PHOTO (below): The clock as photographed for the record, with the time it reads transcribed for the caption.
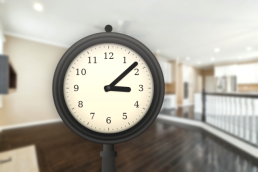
3:08
